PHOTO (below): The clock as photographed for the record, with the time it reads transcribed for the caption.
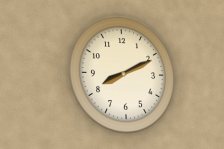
8:11
